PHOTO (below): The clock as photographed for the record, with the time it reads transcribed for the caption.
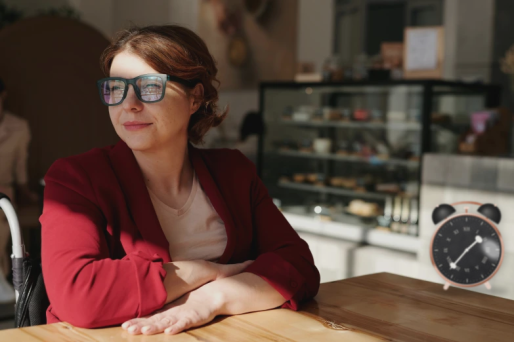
1:37
